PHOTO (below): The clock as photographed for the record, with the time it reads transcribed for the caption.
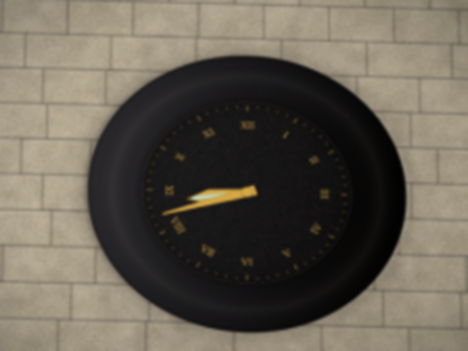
8:42
